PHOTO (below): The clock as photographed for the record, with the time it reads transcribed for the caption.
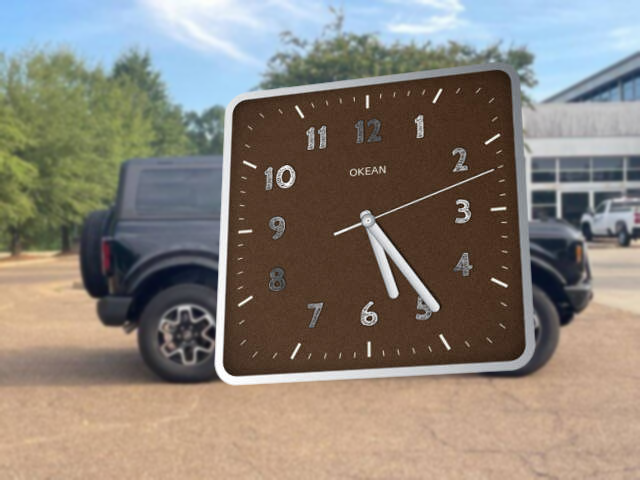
5:24:12
